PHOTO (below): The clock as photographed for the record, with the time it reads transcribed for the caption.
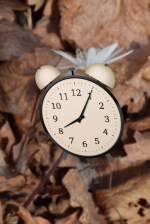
8:05
